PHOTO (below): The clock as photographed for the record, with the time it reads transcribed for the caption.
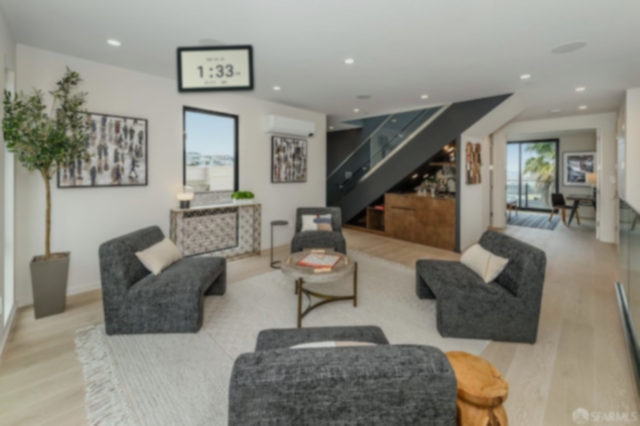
1:33
